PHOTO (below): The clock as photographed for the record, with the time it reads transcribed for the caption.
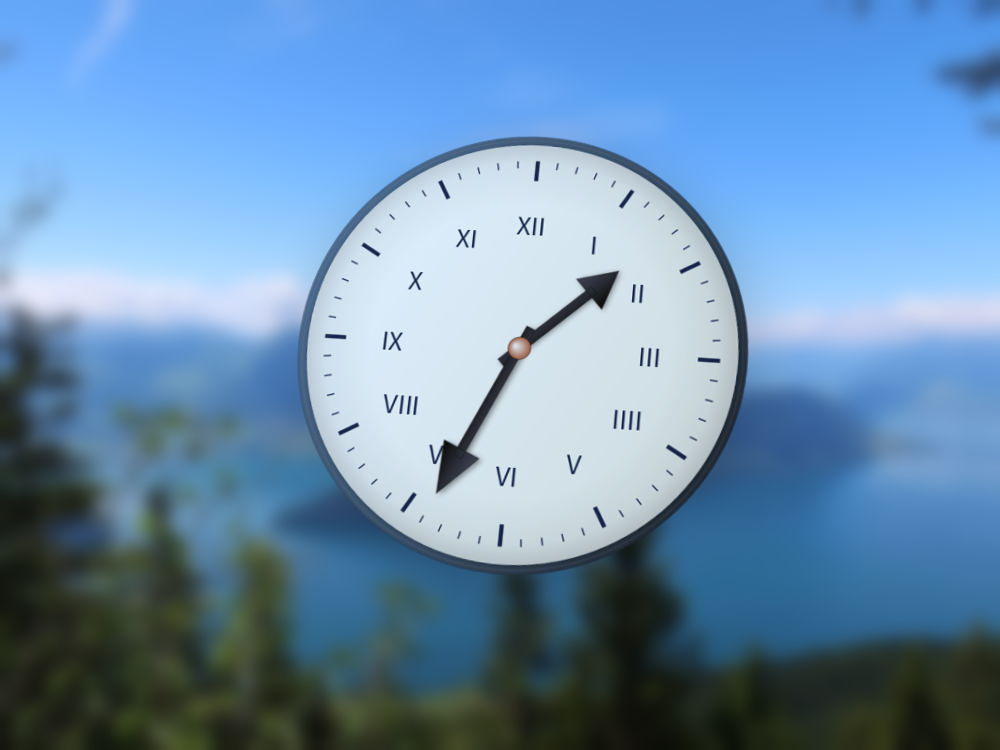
1:34
